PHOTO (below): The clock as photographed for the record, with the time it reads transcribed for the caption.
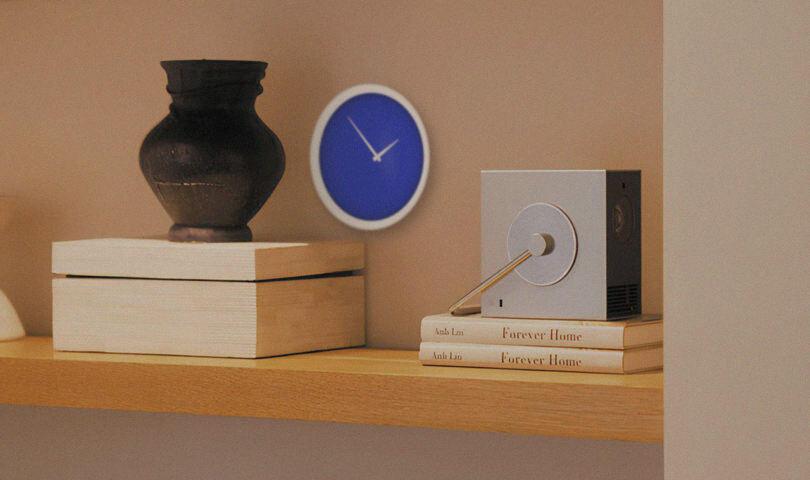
1:53
